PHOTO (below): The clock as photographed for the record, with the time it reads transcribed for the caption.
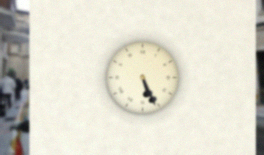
5:26
